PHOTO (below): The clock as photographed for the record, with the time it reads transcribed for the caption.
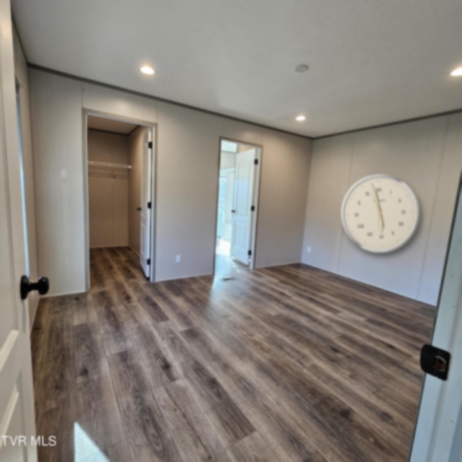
5:58
